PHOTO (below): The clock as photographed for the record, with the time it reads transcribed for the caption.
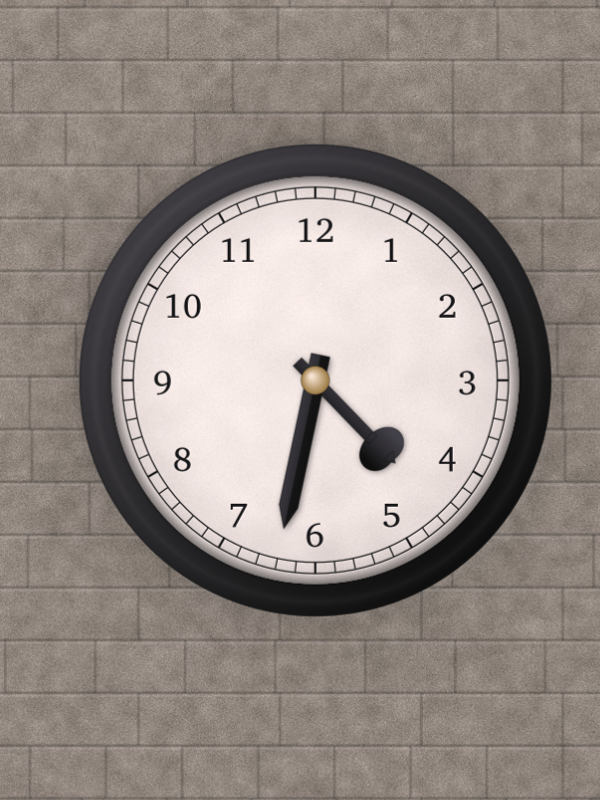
4:32
